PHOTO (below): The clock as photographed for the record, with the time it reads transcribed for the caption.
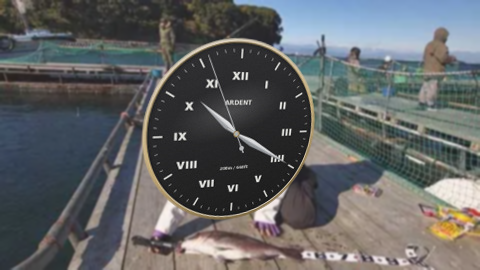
10:19:56
